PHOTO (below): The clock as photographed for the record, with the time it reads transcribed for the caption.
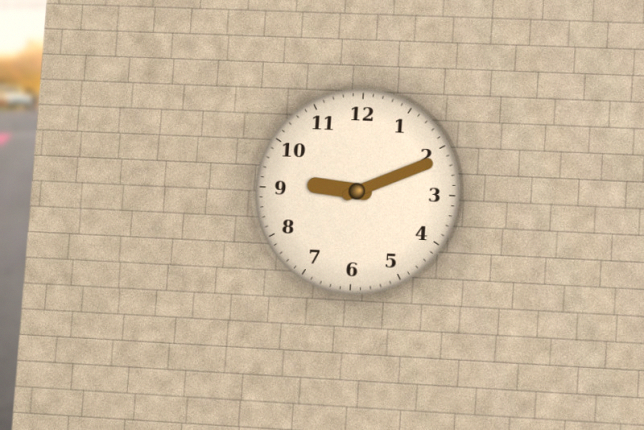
9:11
